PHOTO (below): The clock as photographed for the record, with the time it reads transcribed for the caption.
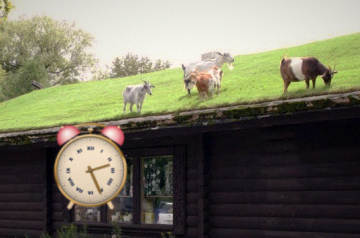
2:26
